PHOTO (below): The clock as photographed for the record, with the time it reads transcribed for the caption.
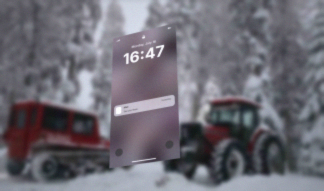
16:47
